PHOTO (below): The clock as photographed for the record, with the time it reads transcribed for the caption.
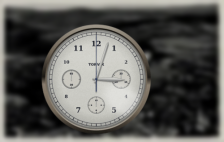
3:03
